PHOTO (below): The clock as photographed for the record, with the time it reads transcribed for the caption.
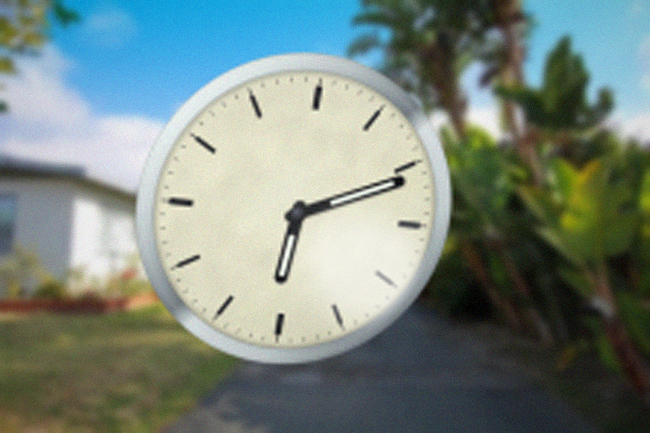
6:11
